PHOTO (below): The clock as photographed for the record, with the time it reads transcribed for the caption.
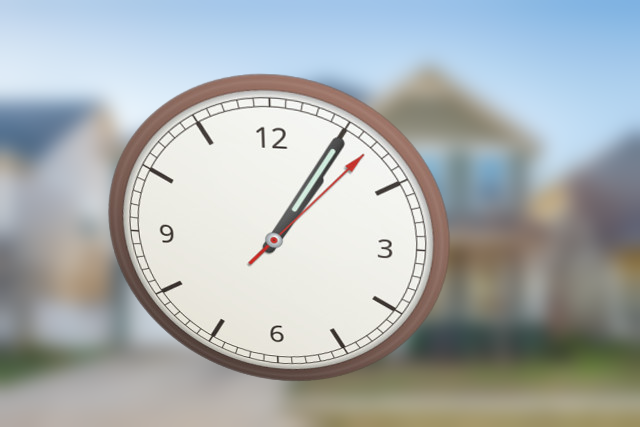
1:05:07
